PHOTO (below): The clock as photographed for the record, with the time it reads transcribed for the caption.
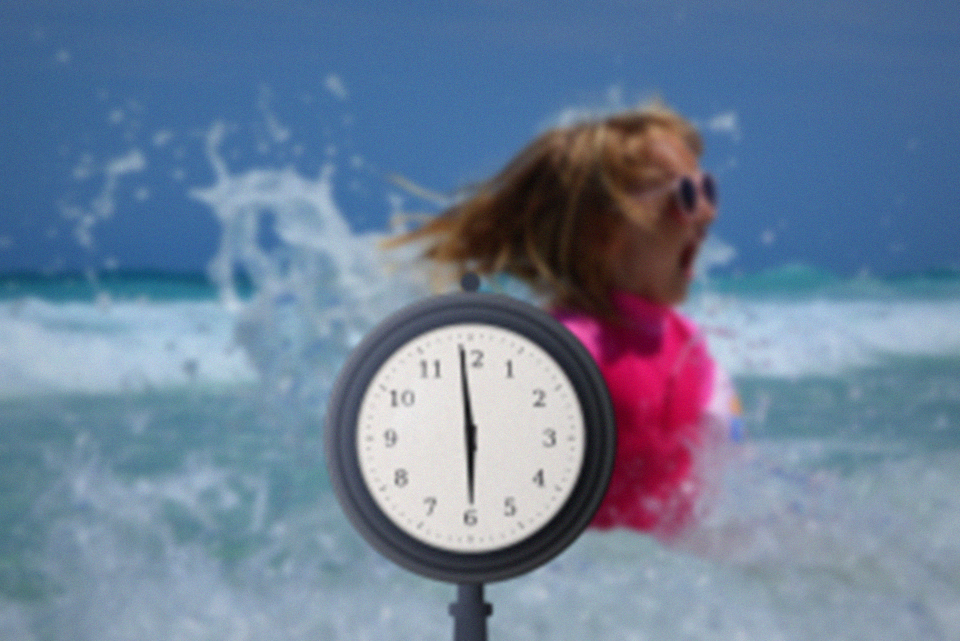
5:59
